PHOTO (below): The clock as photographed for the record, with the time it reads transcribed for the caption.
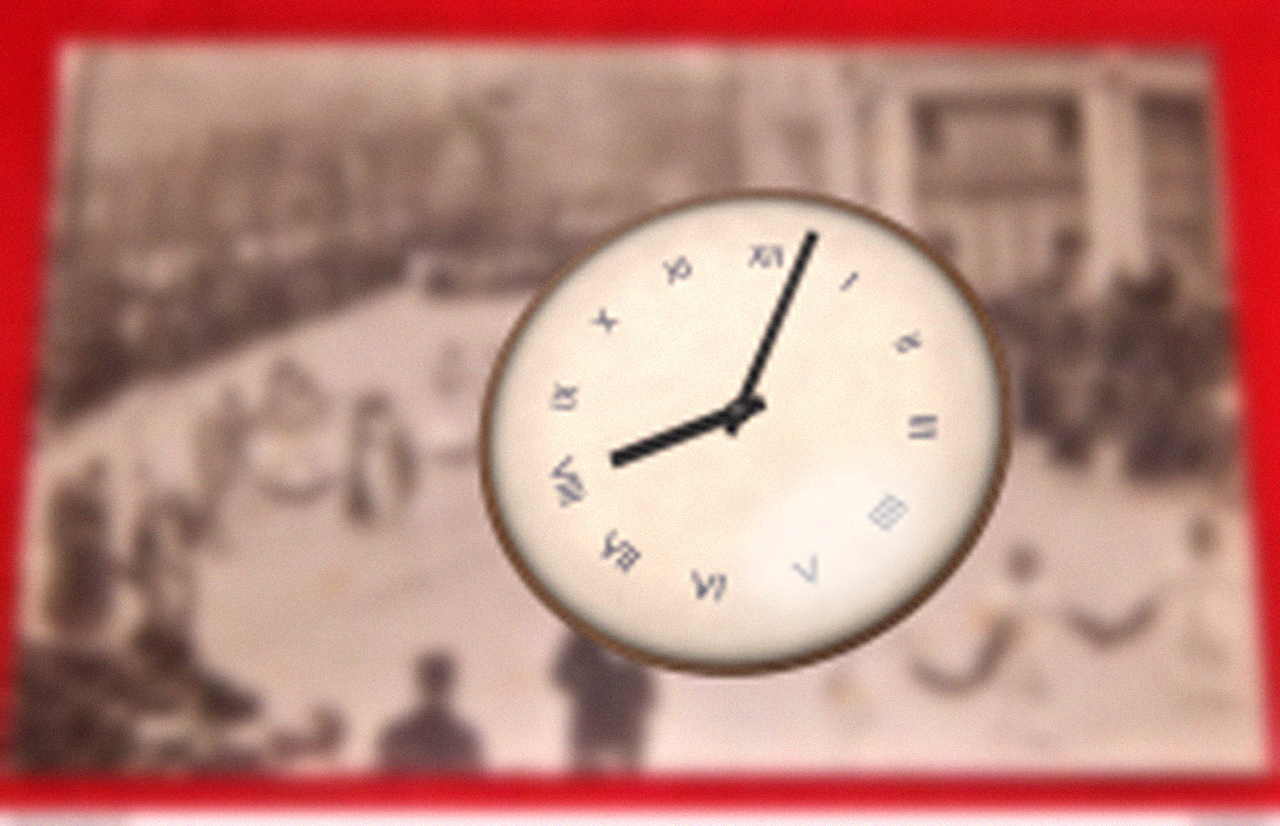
8:02
